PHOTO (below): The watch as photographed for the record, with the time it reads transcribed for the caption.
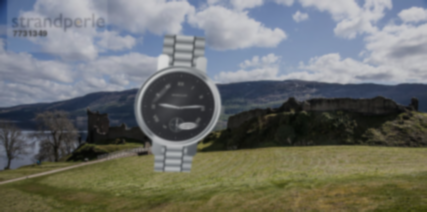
9:14
